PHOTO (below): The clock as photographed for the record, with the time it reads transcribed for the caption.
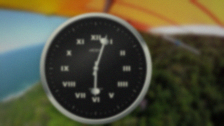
6:03
